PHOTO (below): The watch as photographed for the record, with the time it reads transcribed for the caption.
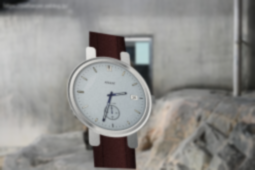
2:33
